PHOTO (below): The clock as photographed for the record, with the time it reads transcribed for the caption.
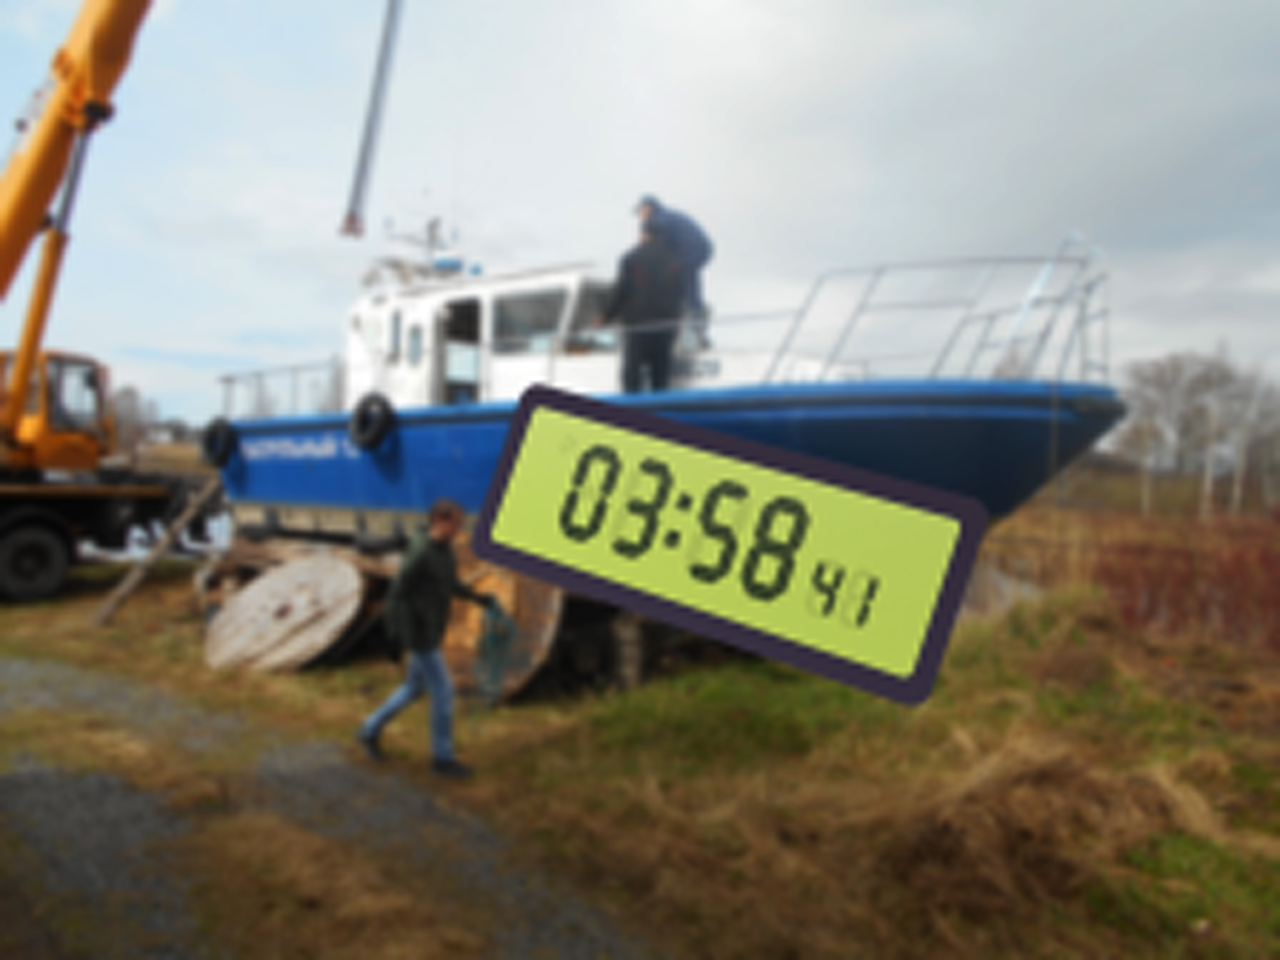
3:58:41
